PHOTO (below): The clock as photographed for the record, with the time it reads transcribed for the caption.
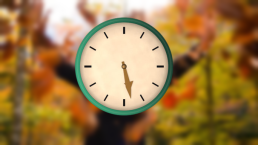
5:28
